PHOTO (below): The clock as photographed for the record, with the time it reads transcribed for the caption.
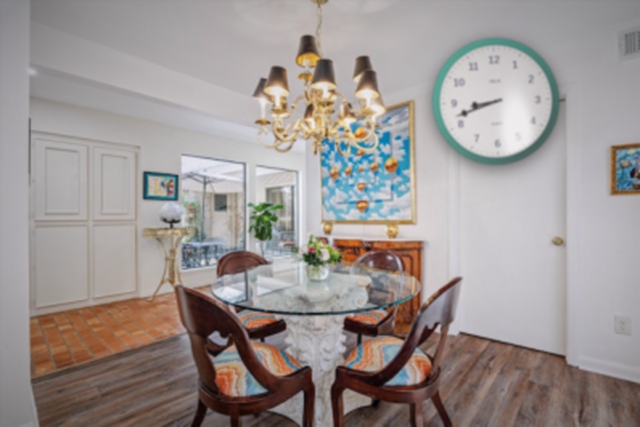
8:42
